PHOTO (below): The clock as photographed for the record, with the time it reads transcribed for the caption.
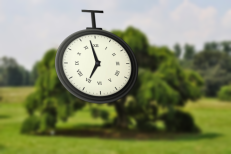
6:58
